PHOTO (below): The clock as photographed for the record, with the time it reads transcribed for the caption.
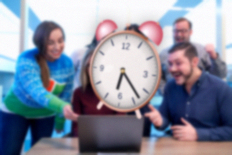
6:23
